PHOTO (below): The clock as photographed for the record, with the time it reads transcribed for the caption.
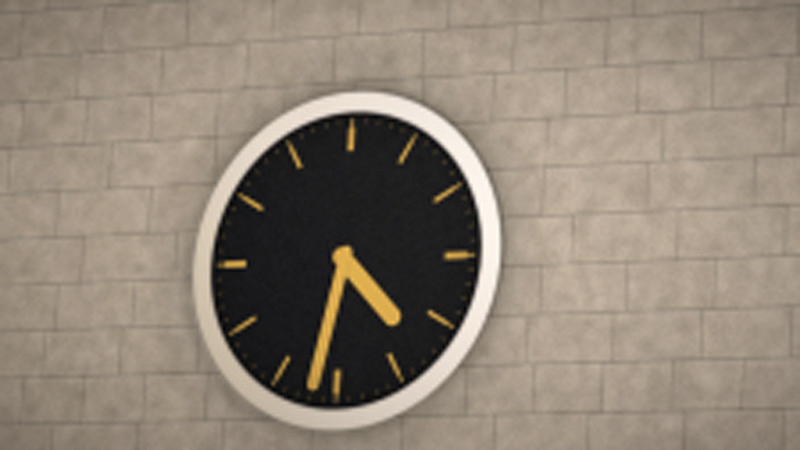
4:32
